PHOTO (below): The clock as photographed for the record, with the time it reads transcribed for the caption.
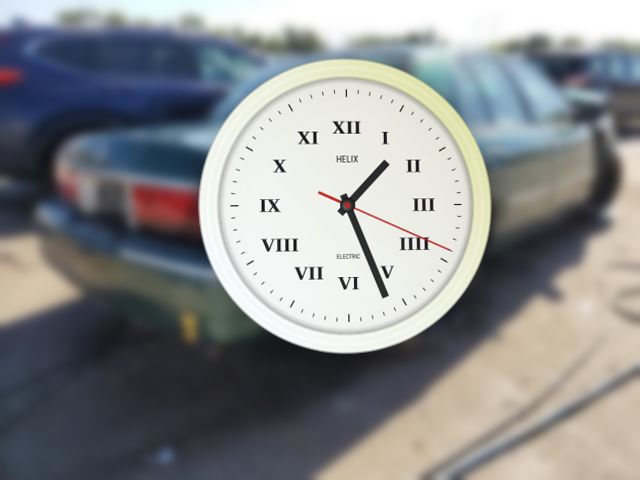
1:26:19
